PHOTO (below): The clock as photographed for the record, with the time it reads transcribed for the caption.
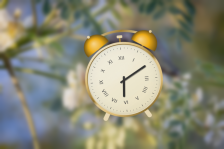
6:10
